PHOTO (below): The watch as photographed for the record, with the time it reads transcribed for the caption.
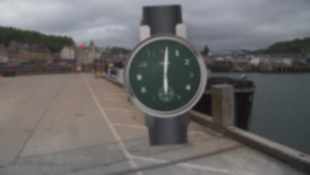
6:01
